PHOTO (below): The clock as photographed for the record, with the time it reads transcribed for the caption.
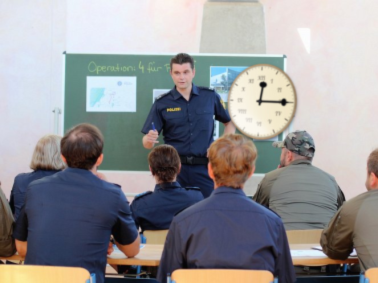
12:15
